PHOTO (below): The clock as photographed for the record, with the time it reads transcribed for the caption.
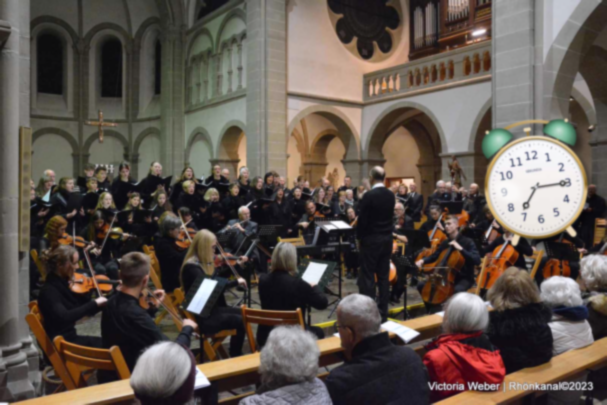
7:15
